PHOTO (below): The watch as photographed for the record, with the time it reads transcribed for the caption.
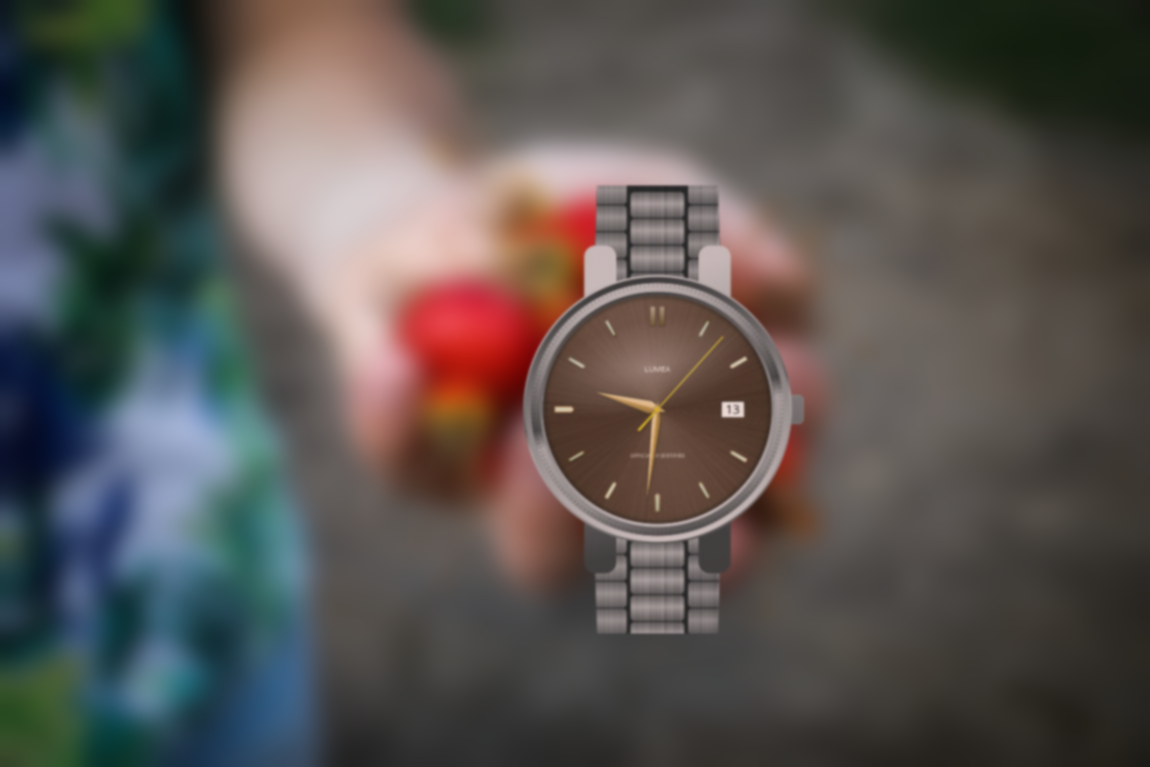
9:31:07
